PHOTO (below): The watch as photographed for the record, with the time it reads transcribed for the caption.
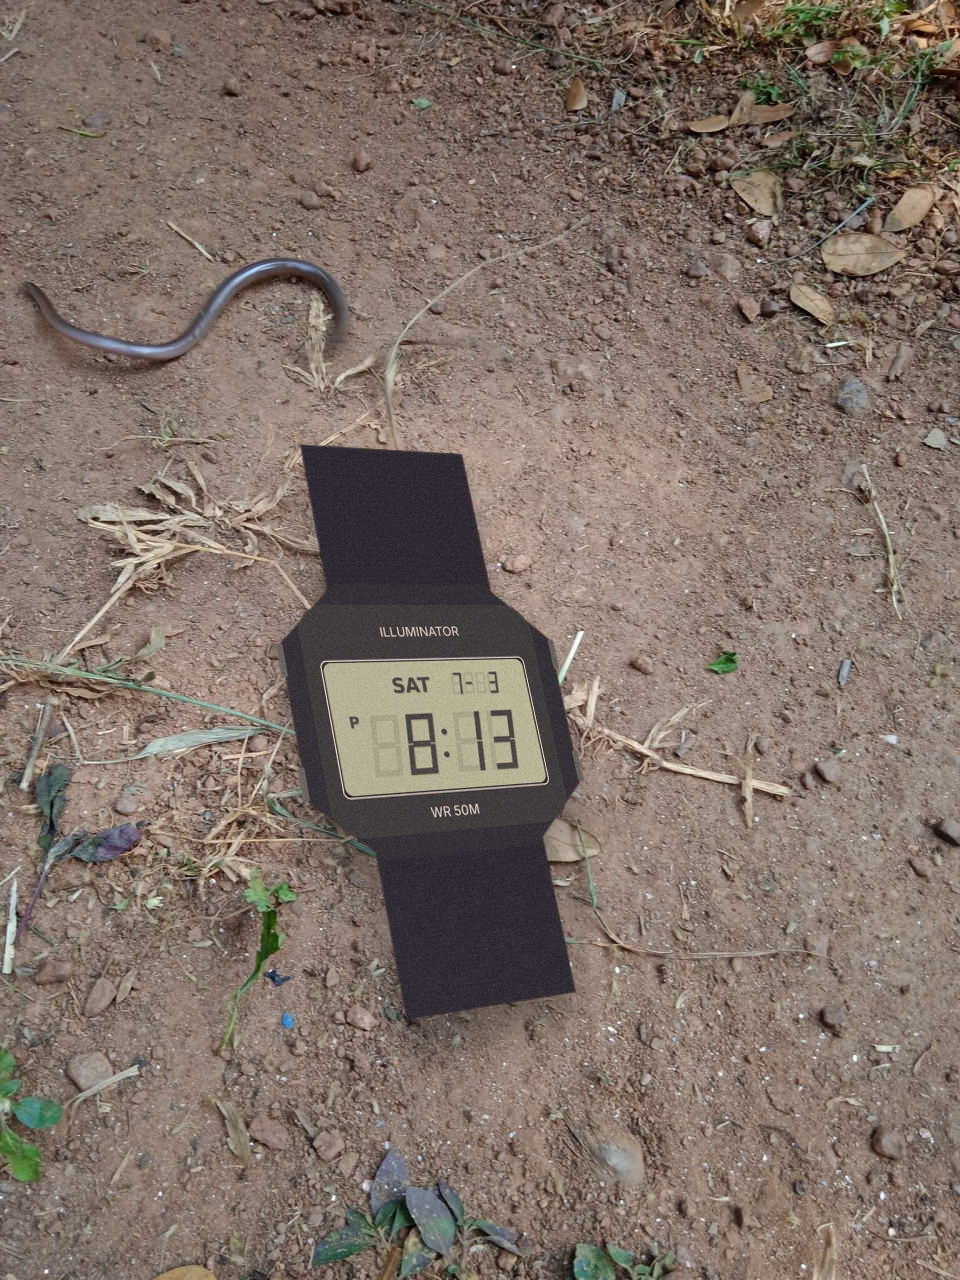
8:13
